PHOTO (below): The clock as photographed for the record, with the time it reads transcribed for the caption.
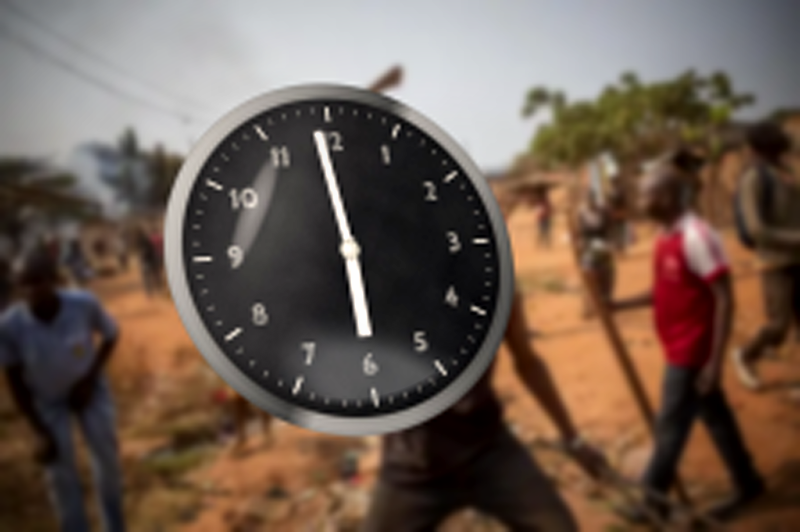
5:59
